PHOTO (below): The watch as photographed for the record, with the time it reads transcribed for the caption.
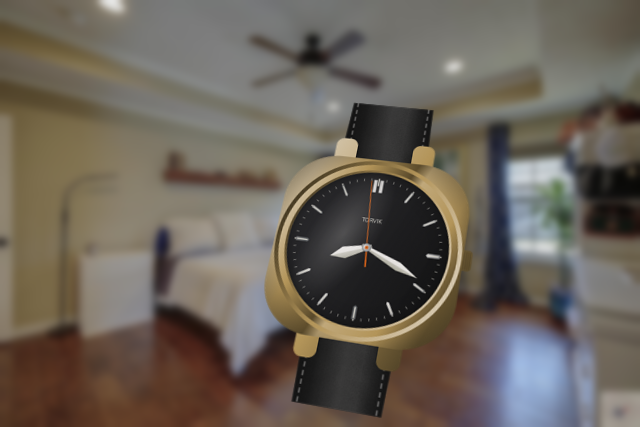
8:18:59
